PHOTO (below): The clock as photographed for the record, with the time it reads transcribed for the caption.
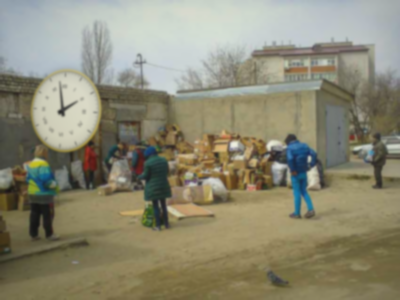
1:58
